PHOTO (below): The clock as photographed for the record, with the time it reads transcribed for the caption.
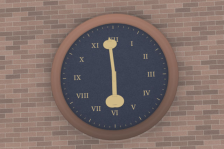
5:59
